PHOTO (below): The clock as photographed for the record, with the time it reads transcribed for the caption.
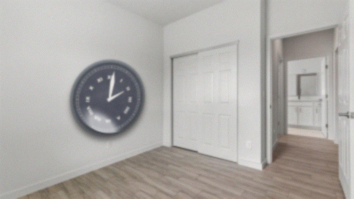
2:01
